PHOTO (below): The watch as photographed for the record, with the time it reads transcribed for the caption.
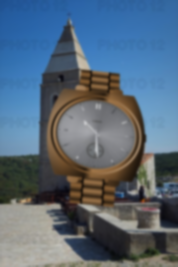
10:29
